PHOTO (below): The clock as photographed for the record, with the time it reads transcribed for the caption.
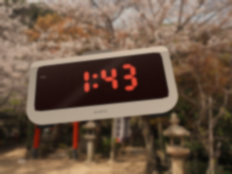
1:43
